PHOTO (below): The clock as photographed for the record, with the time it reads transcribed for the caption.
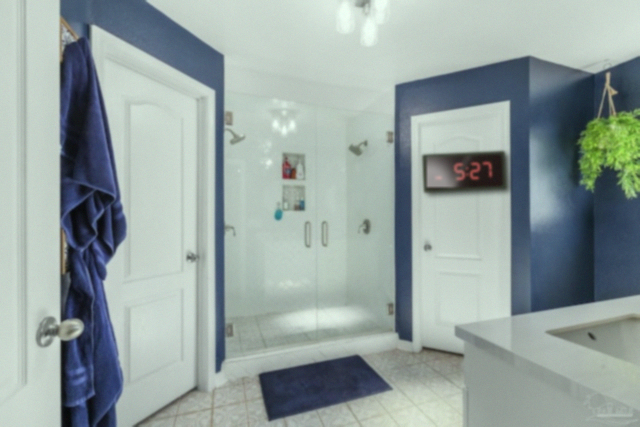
5:27
